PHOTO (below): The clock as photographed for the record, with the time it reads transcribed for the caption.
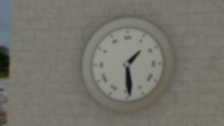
1:29
